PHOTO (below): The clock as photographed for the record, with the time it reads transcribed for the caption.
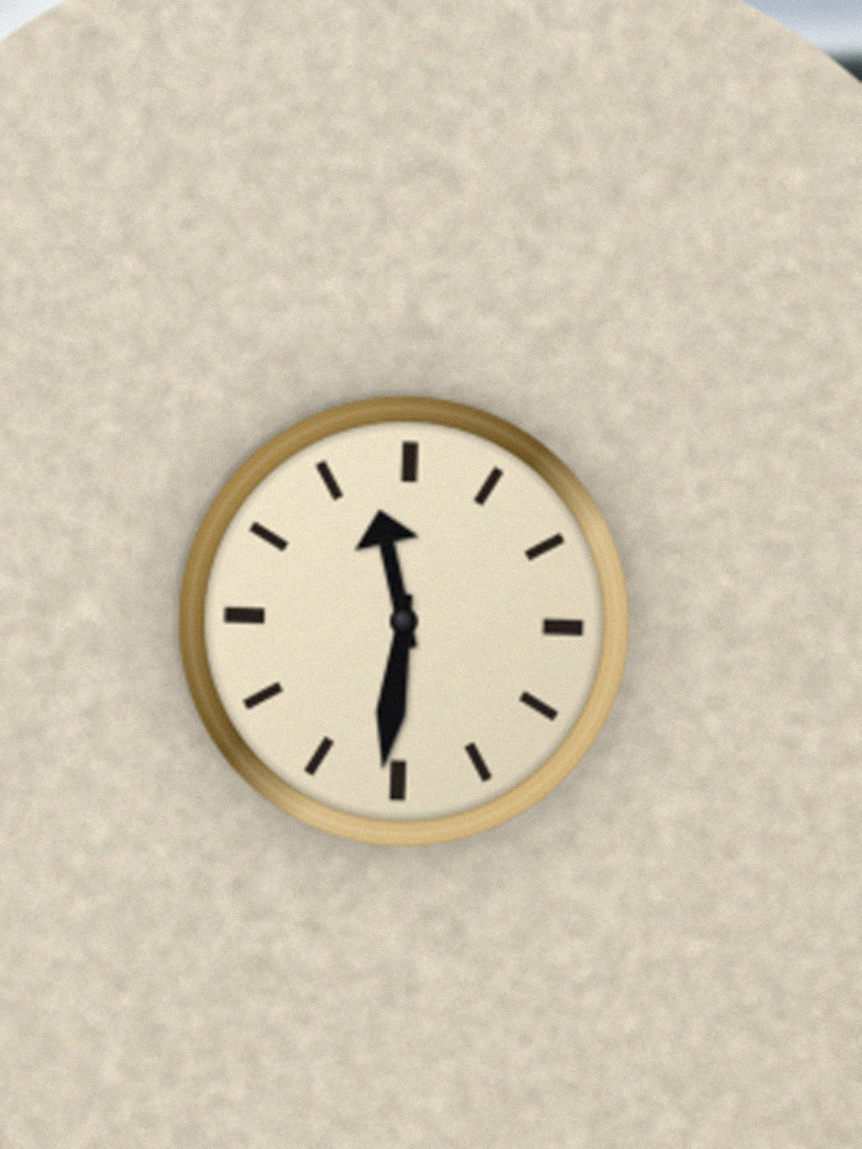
11:31
